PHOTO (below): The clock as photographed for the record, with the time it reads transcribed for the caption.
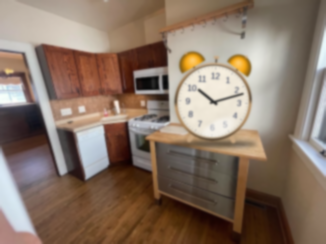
10:12
